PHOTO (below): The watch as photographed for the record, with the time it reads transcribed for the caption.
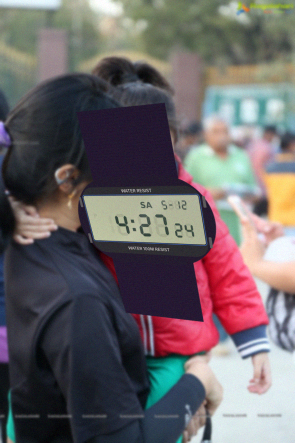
4:27:24
